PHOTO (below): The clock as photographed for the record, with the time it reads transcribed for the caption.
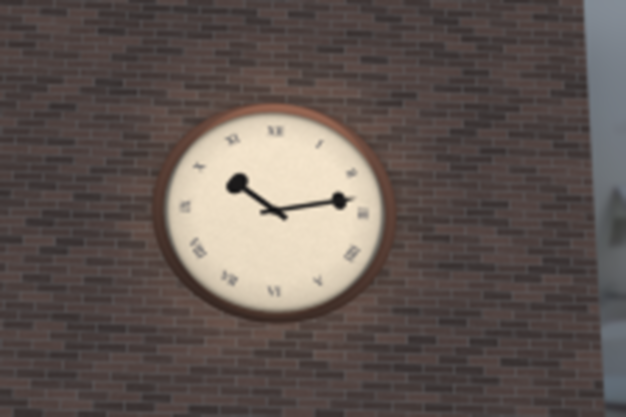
10:13
